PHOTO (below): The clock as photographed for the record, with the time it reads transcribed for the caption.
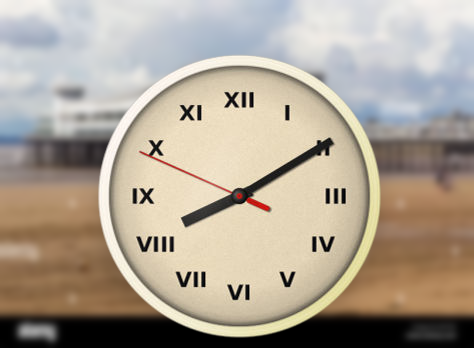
8:09:49
